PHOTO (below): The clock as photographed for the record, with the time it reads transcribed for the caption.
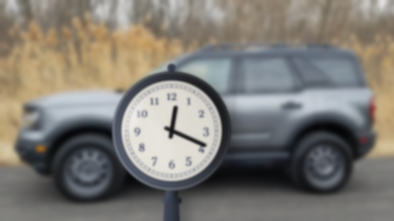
12:19
